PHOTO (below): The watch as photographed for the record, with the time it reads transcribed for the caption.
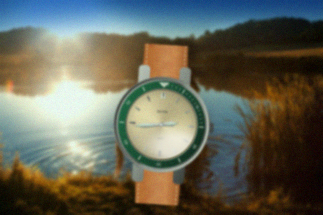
2:44
